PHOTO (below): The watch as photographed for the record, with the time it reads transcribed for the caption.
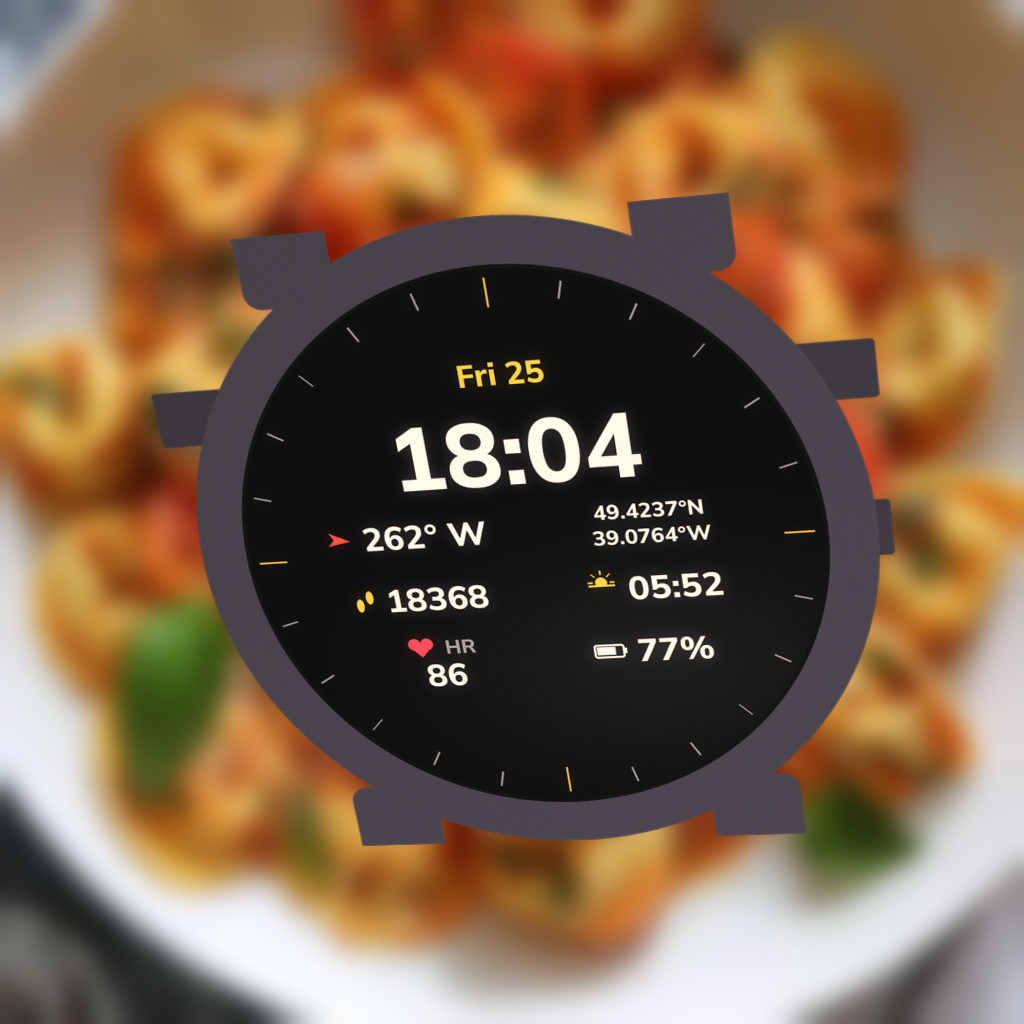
18:04
